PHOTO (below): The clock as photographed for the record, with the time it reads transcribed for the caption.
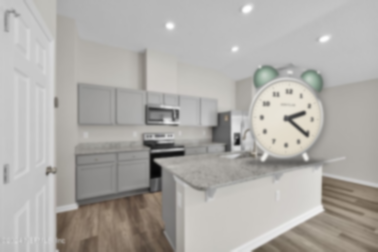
2:21
